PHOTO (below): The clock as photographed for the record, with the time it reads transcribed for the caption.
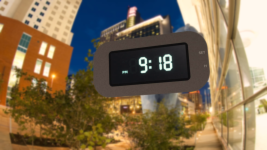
9:18
